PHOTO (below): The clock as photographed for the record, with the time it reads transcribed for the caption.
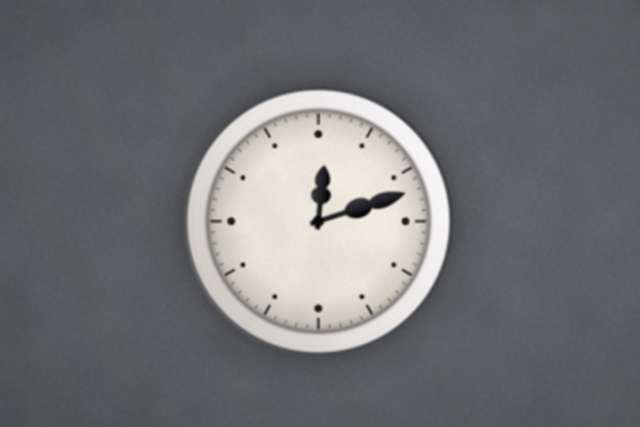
12:12
